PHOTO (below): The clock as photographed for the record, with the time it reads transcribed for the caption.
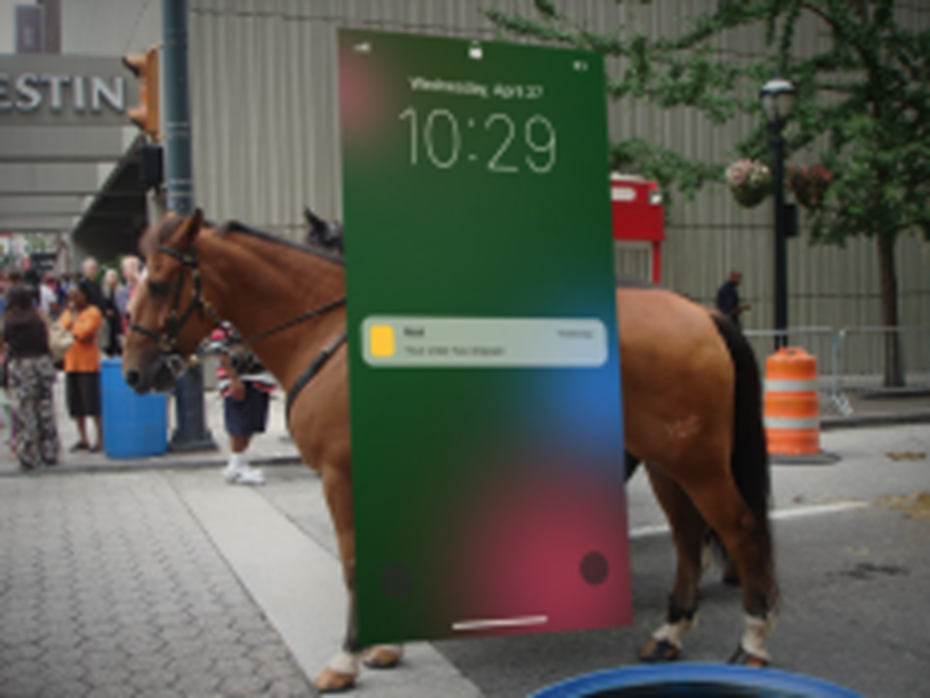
10:29
